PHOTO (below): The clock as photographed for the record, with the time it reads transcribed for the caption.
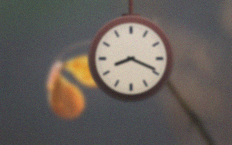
8:19
